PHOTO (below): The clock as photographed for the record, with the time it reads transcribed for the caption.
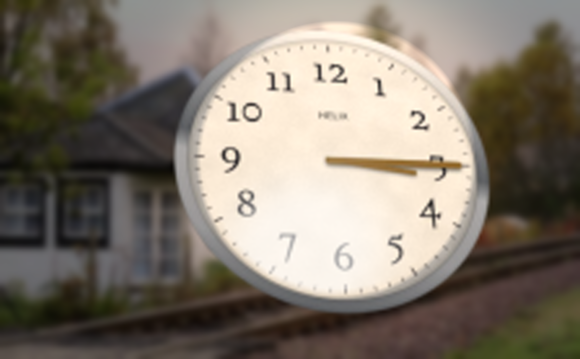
3:15
